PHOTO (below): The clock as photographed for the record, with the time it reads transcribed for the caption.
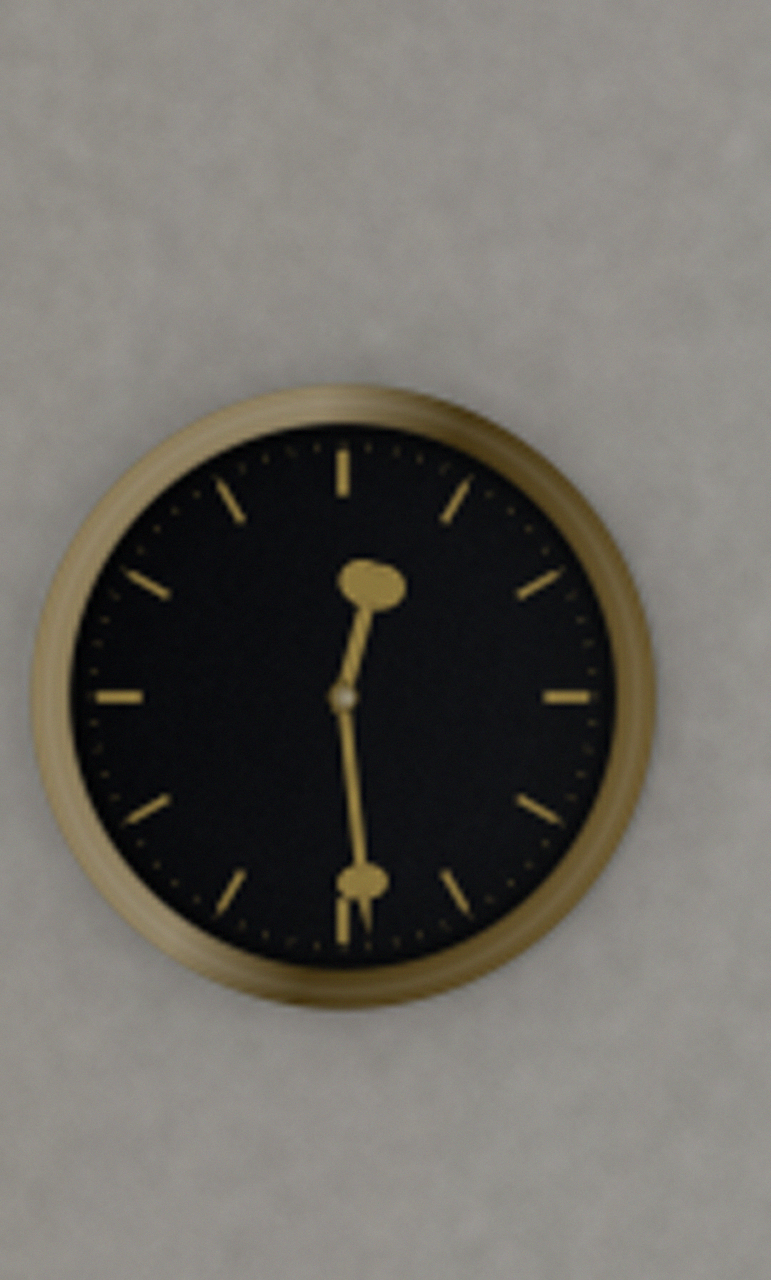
12:29
